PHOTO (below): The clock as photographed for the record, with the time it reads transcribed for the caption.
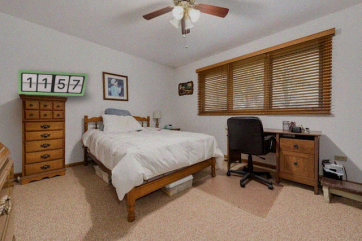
11:57
